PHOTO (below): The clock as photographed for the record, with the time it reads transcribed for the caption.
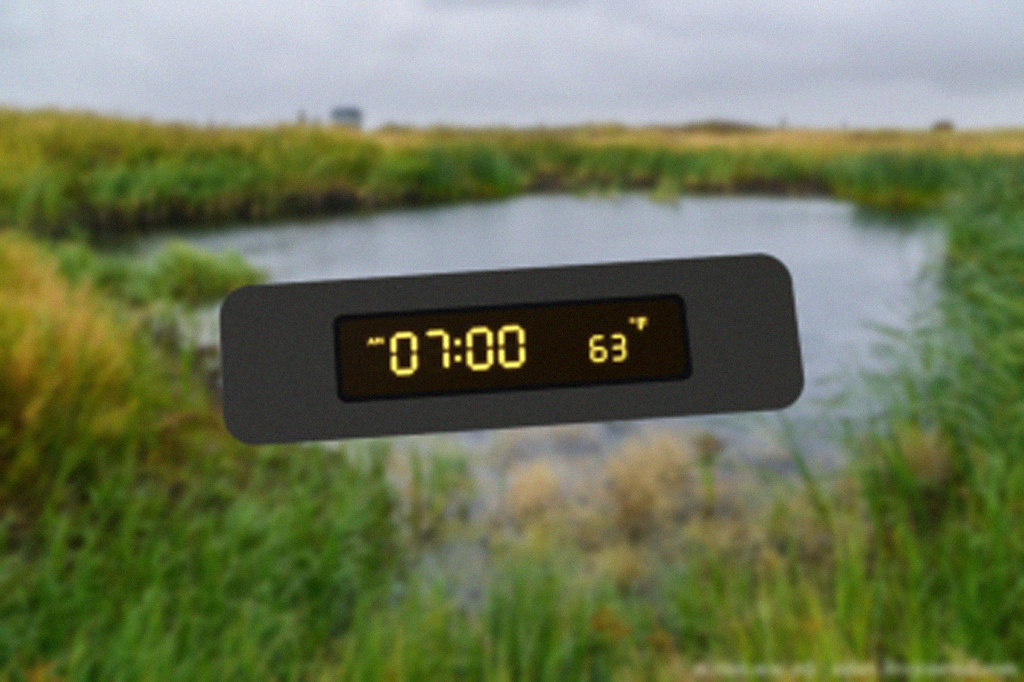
7:00
